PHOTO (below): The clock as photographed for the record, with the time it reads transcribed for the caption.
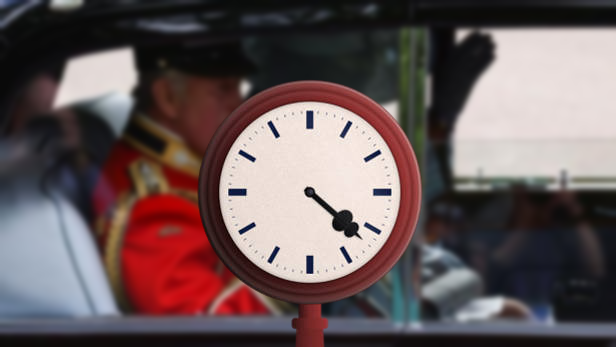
4:22
